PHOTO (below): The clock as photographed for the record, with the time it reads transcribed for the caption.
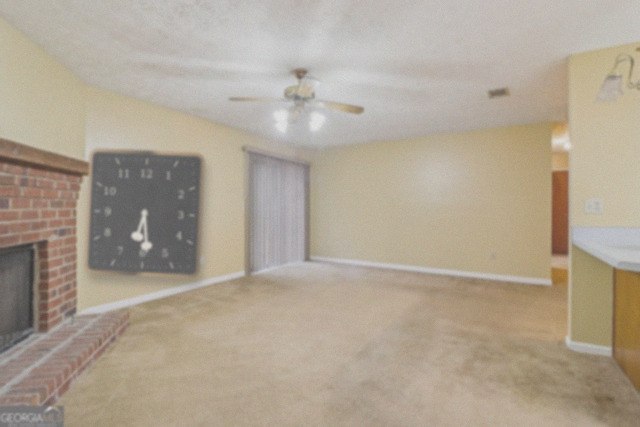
6:29
